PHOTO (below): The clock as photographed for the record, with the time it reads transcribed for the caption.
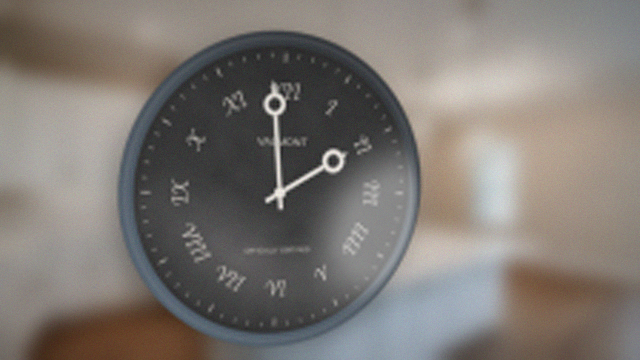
1:59
